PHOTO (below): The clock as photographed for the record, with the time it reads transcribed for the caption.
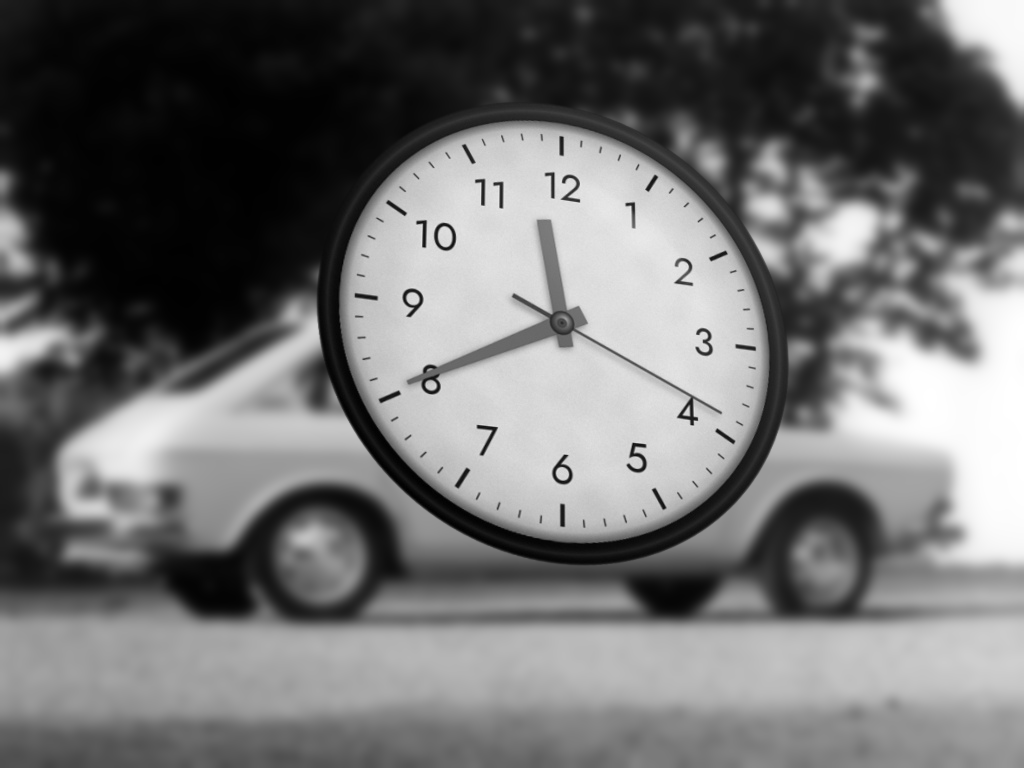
11:40:19
